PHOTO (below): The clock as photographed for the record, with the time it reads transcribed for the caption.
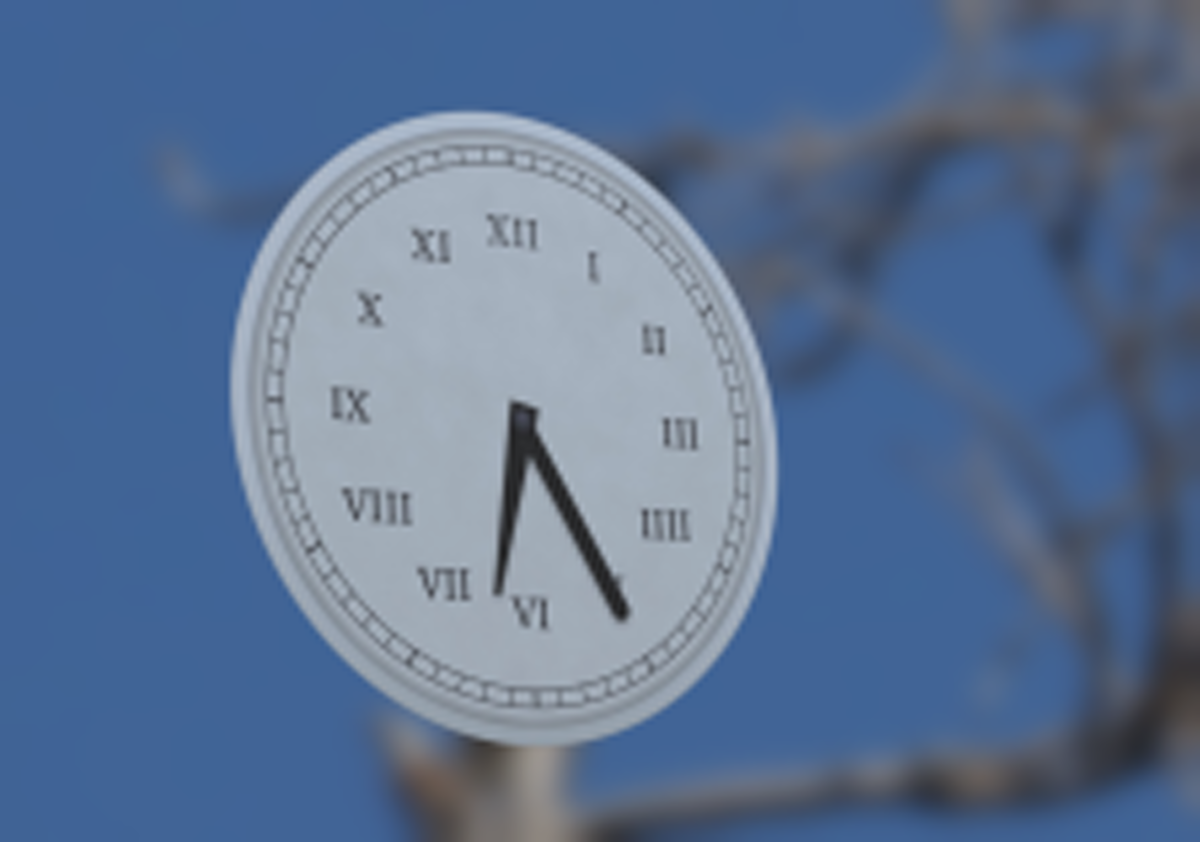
6:25
